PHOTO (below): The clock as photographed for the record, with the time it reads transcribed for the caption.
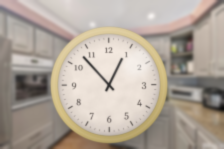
12:53
